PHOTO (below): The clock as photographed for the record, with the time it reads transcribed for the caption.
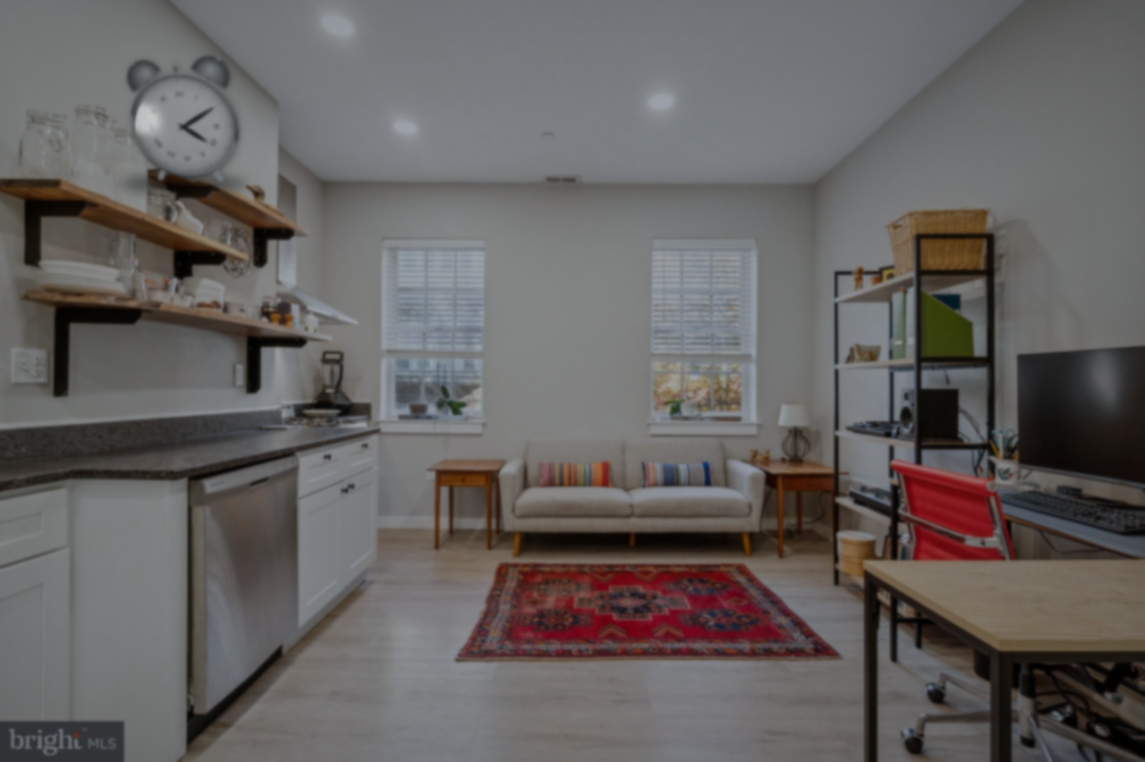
4:10
